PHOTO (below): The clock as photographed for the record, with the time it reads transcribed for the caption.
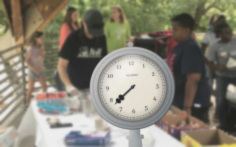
7:38
